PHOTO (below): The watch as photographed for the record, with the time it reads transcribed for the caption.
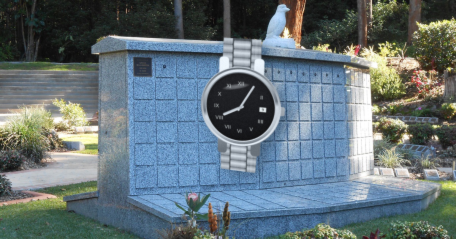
8:05
